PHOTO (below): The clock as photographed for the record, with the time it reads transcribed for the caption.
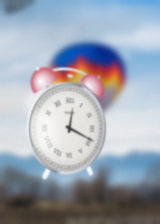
12:19
